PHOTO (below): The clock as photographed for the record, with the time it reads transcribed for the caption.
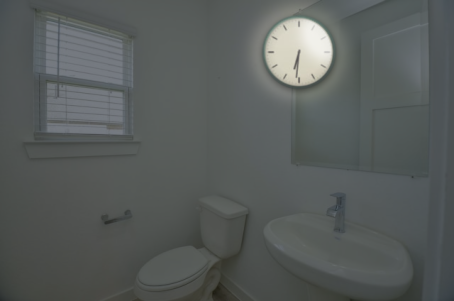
6:31
